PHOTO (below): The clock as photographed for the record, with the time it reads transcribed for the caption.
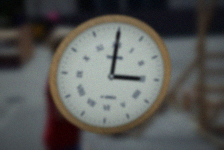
3:00
